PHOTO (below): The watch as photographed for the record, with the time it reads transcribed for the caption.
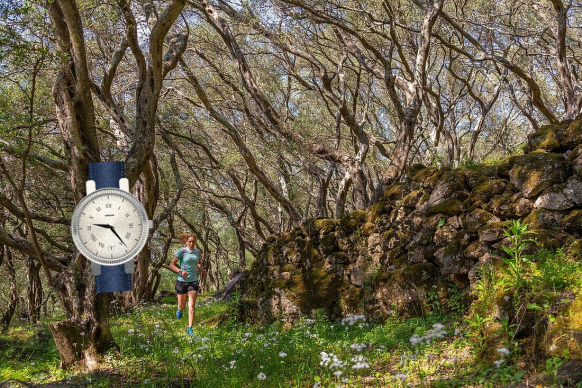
9:24
